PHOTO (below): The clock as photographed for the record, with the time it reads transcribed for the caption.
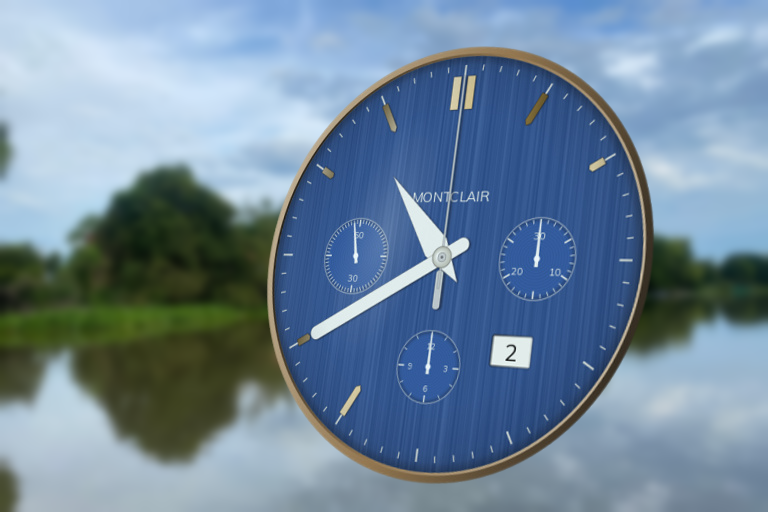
10:39:58
